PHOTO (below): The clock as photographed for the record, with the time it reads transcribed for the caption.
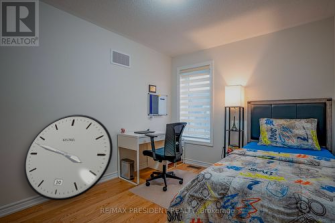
3:48
